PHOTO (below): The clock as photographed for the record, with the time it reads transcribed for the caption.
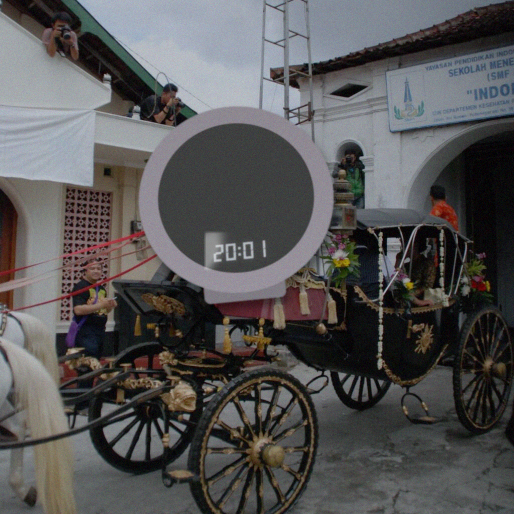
20:01
